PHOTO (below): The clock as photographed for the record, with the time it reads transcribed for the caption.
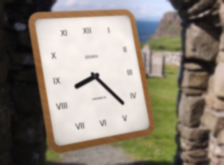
8:23
